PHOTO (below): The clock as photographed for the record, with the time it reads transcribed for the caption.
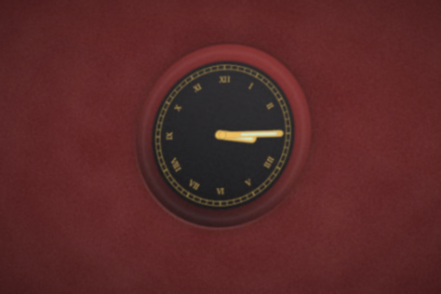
3:15
